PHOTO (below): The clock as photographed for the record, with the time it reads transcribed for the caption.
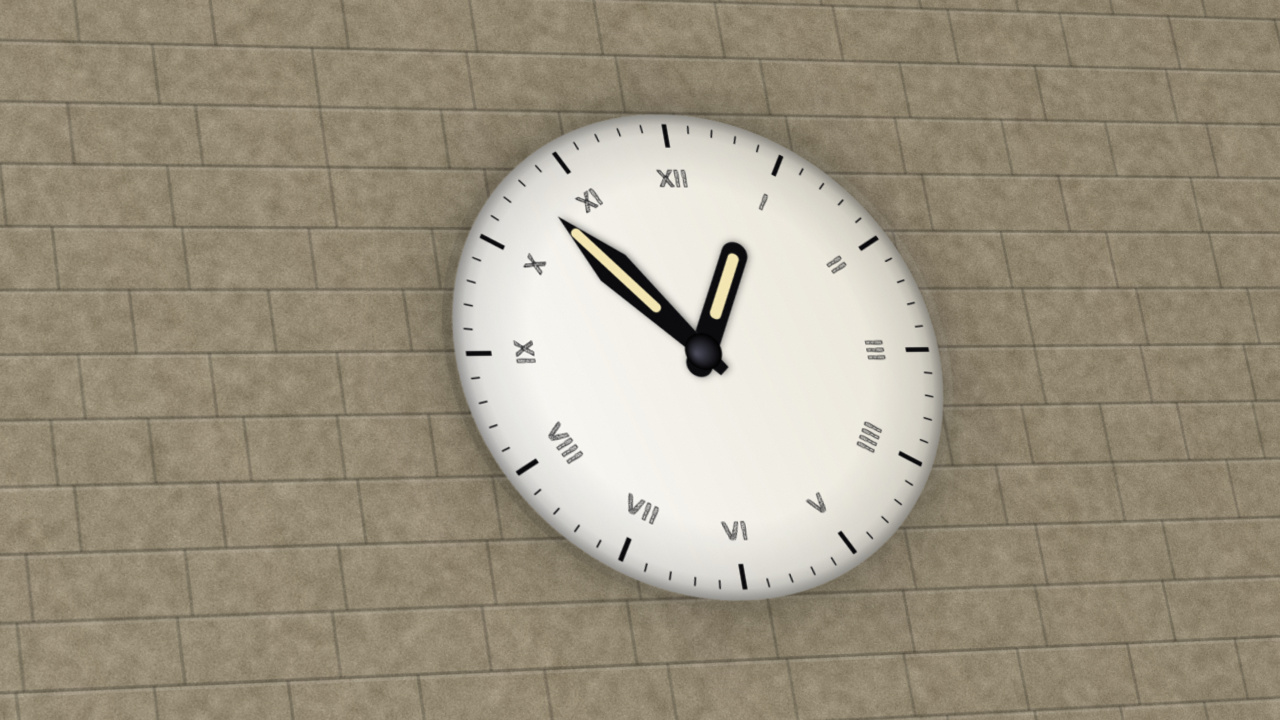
12:53
